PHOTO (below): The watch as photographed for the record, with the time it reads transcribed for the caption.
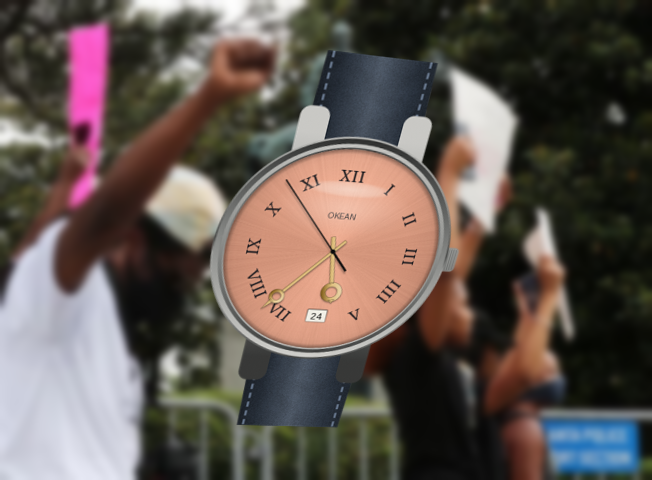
5:36:53
